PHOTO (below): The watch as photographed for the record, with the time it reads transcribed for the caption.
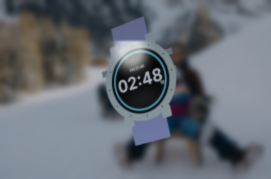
2:48
